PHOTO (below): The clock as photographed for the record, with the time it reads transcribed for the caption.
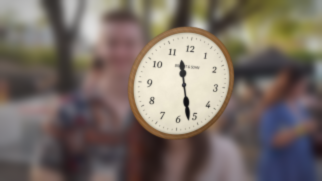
11:27
